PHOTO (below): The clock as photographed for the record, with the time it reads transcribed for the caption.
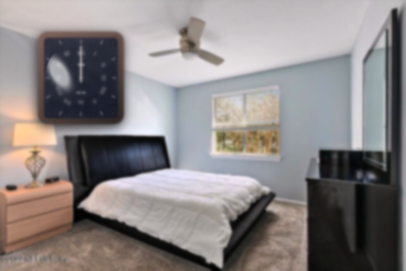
12:00
